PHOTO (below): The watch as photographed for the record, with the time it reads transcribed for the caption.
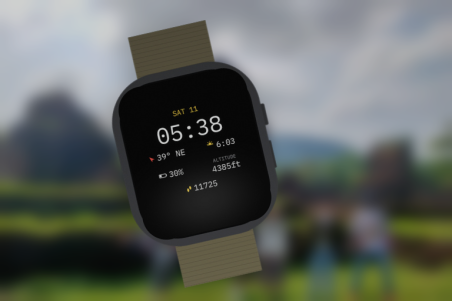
5:38
